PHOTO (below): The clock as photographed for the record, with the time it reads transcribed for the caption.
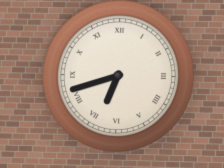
6:42
